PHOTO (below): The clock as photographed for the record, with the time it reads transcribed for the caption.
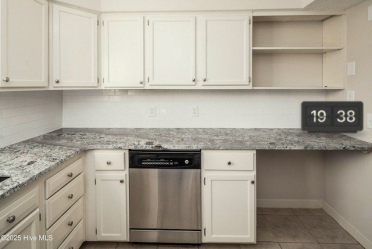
19:38
